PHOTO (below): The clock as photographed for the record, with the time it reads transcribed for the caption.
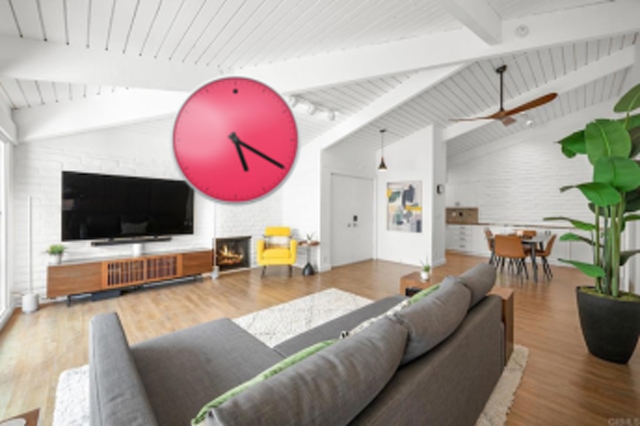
5:20
